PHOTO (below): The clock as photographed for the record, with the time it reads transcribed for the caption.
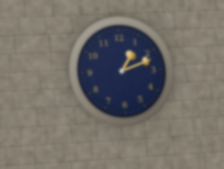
1:12
